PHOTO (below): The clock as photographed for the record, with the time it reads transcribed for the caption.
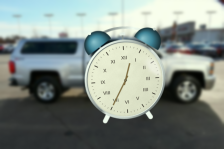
12:35
